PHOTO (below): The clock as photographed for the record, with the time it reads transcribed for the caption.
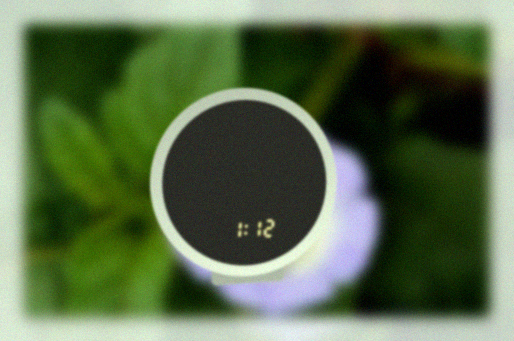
1:12
